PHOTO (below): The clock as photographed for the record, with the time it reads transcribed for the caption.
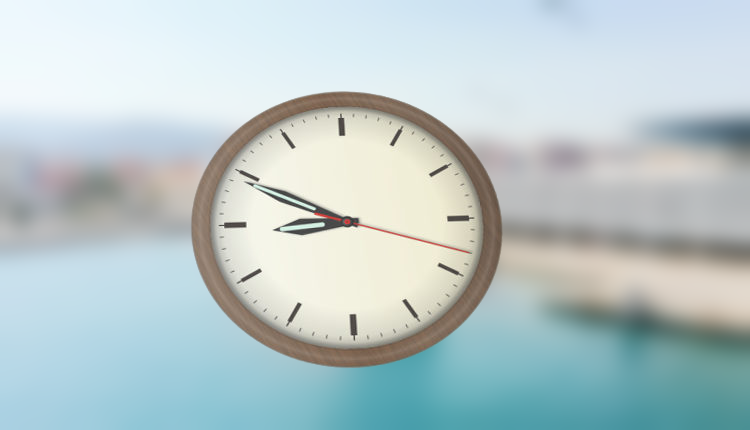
8:49:18
